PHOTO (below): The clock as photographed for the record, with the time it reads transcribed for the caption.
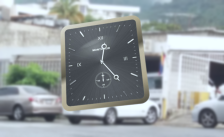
12:24
